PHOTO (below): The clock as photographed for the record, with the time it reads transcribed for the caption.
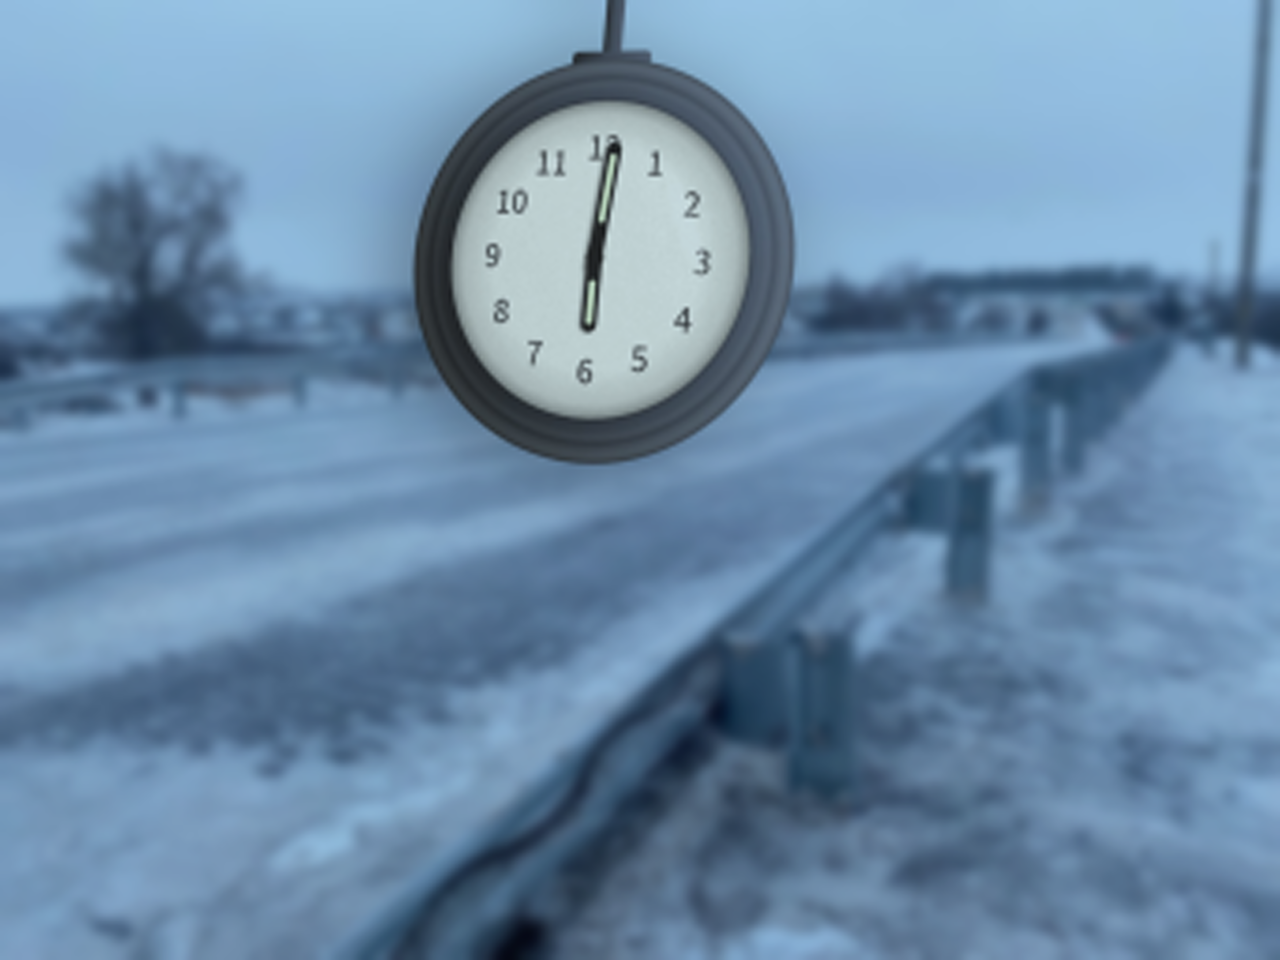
6:01
